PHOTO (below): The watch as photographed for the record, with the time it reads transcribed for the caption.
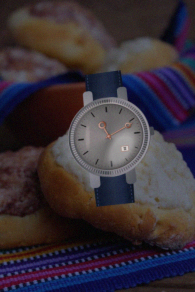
11:11
